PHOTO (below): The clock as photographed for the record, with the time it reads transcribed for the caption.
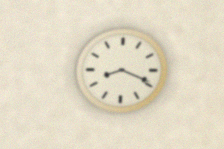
8:19
